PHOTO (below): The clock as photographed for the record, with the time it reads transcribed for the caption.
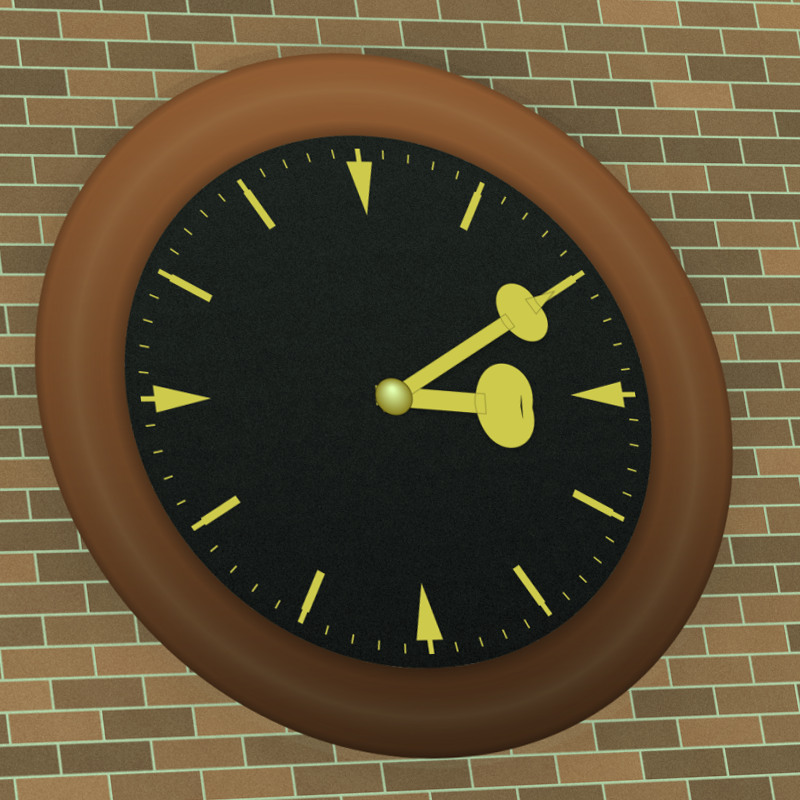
3:10
